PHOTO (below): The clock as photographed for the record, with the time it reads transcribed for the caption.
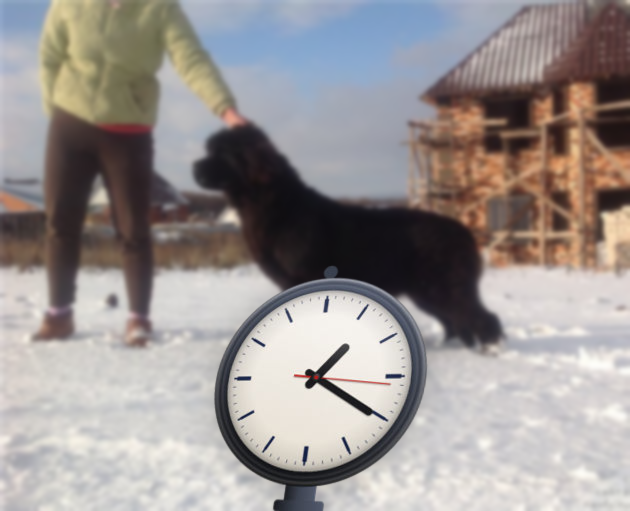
1:20:16
